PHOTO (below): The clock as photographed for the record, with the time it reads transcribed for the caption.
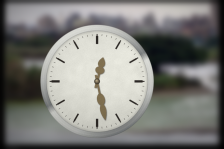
12:28
